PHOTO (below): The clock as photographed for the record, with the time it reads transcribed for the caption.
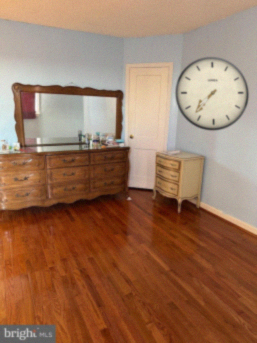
7:37
